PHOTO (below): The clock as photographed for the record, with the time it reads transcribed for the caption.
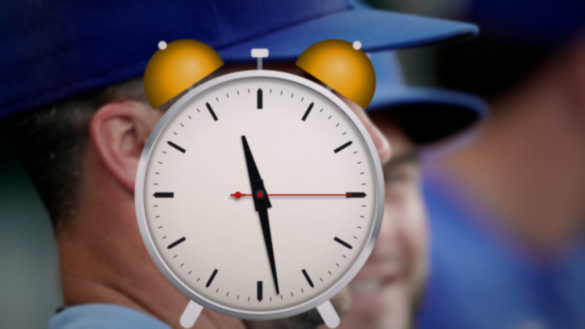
11:28:15
